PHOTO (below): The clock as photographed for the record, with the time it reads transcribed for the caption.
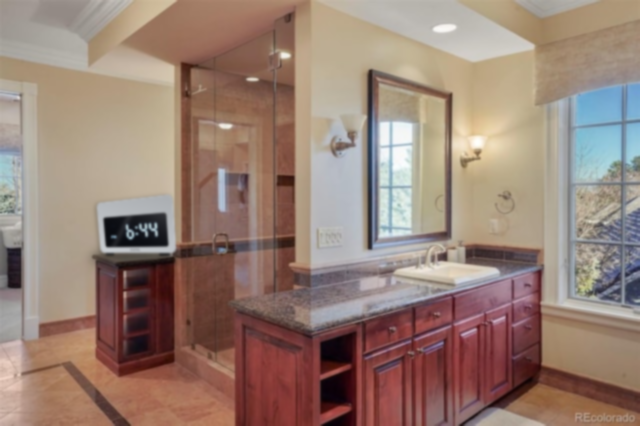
6:44
